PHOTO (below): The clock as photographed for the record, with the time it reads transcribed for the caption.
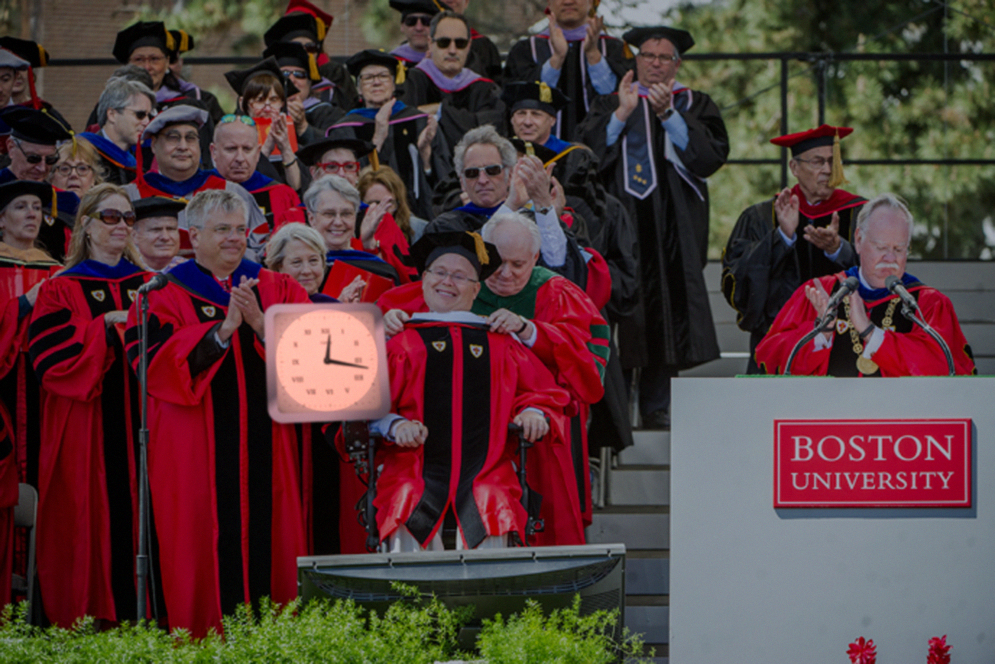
12:17
